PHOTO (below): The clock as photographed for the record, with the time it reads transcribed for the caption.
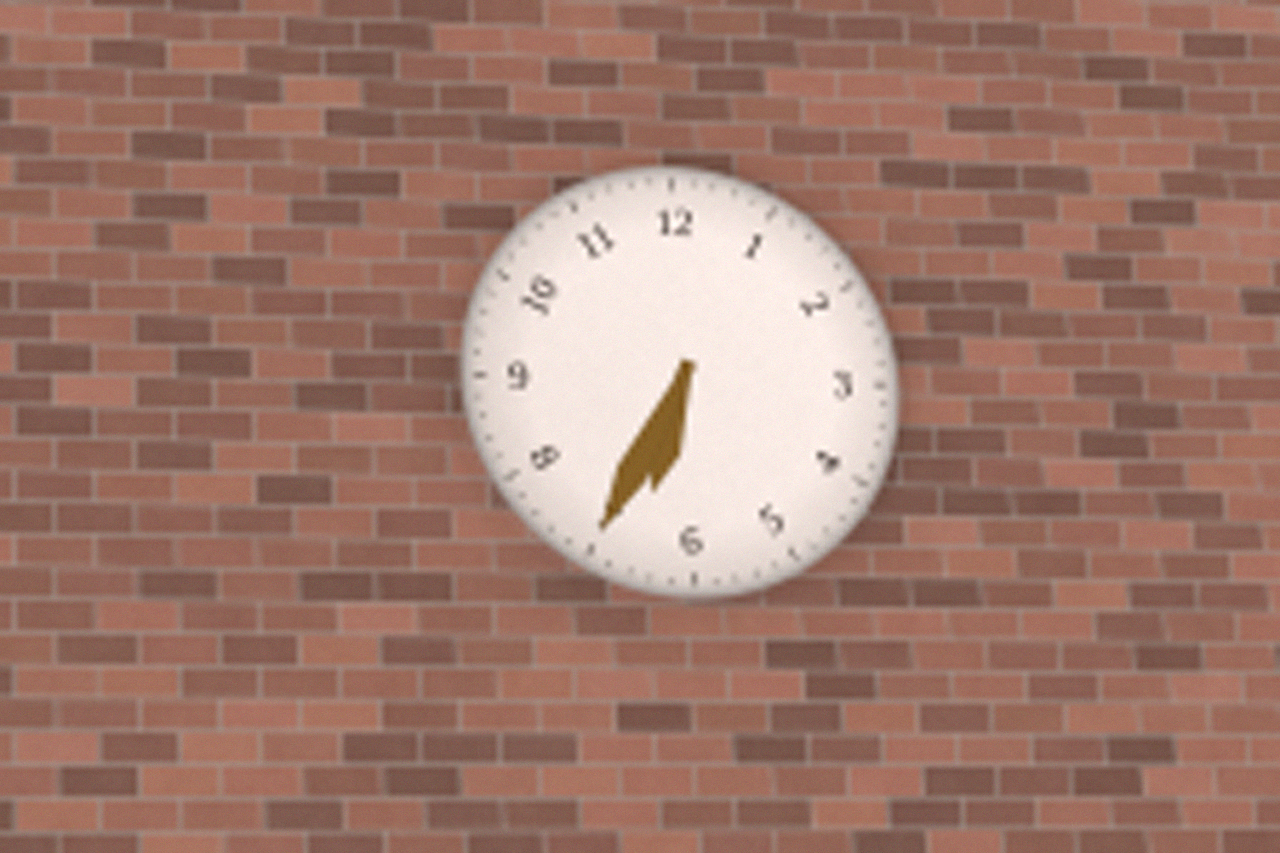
6:35
